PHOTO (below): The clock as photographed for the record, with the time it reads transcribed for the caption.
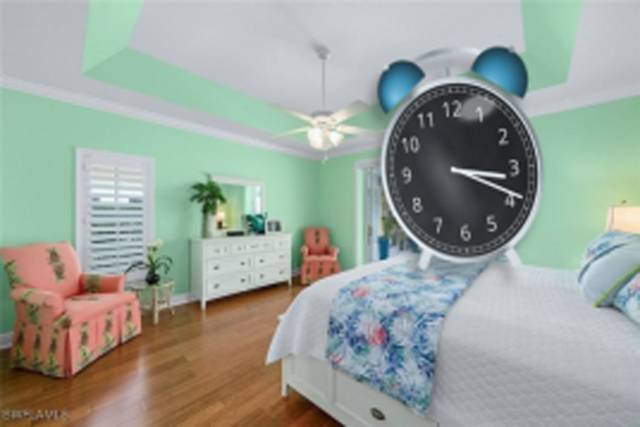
3:19
